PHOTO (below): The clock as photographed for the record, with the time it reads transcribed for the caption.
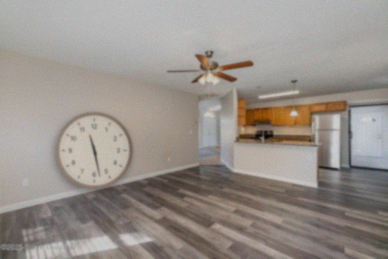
11:28
